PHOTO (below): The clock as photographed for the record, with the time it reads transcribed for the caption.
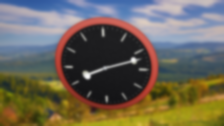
8:12
